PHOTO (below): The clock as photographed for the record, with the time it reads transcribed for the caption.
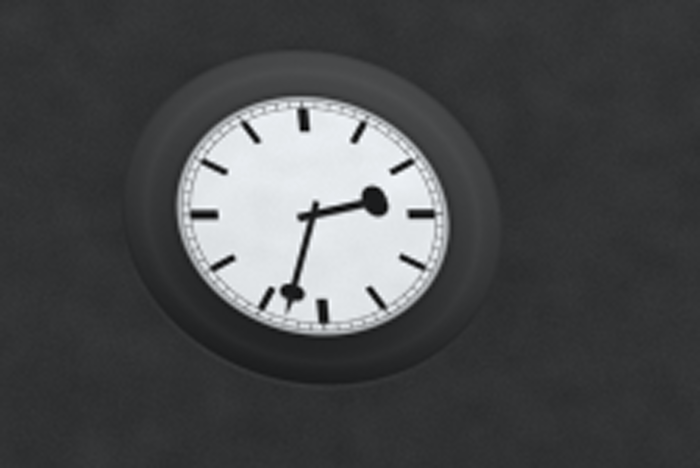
2:33
